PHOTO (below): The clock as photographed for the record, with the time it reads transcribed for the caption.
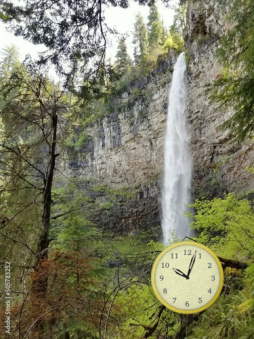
10:03
